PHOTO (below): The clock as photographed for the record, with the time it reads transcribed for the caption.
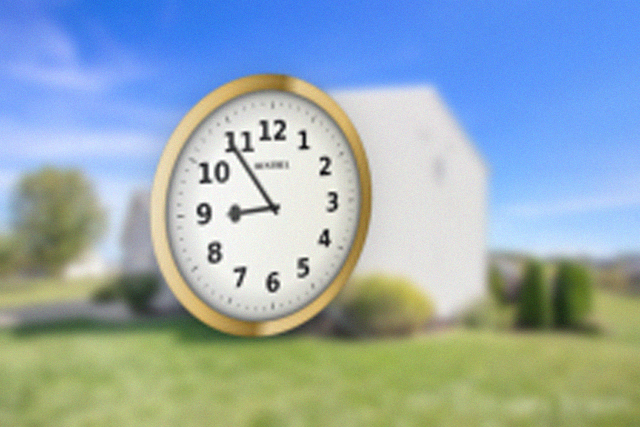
8:54
